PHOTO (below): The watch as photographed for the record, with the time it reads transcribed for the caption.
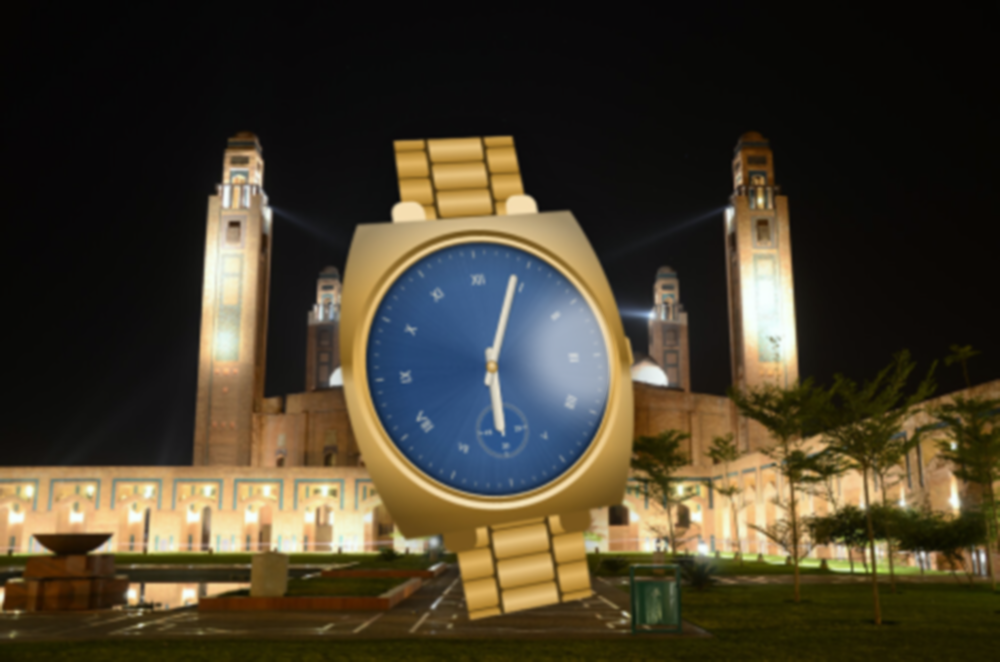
6:04
